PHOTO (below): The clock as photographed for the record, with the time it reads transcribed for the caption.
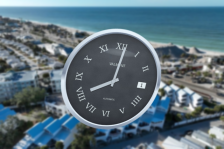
8:01
